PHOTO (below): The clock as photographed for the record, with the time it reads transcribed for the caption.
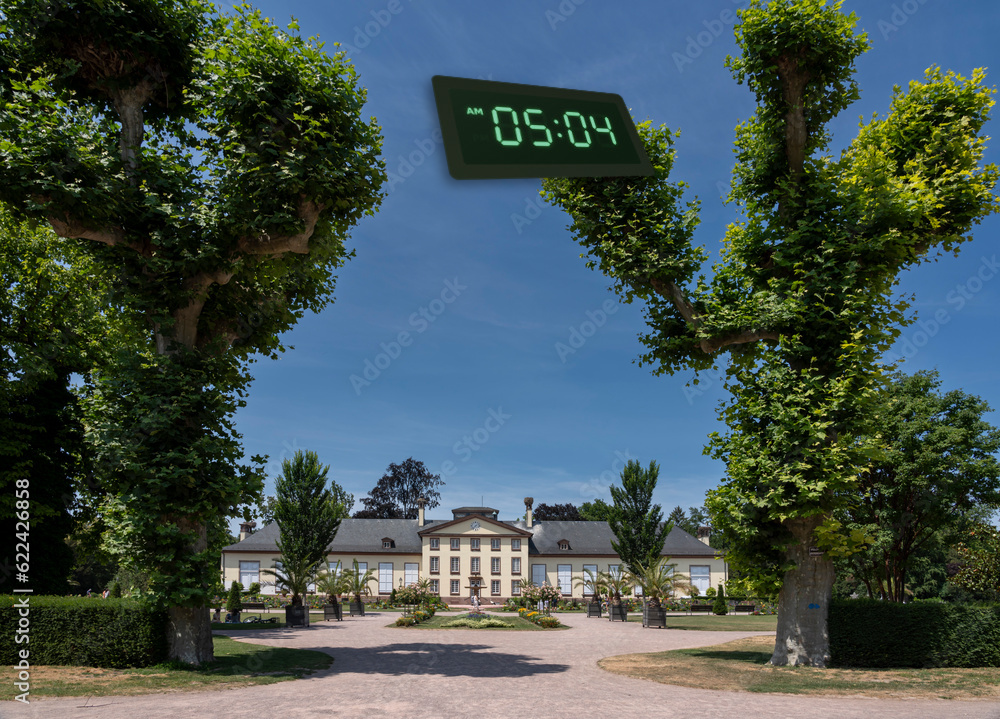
5:04
